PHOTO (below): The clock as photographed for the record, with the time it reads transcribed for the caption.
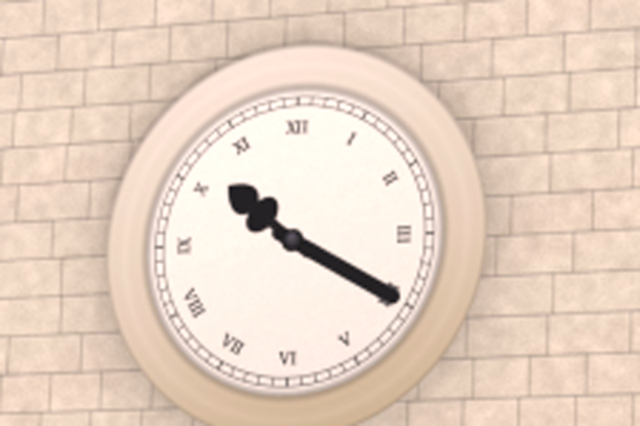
10:20
